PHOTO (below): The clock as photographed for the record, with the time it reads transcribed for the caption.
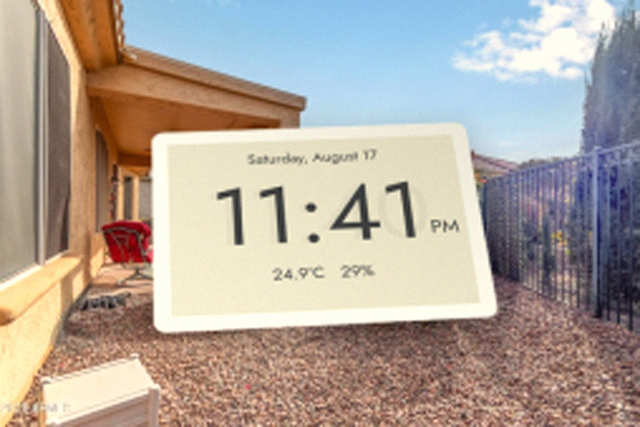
11:41
